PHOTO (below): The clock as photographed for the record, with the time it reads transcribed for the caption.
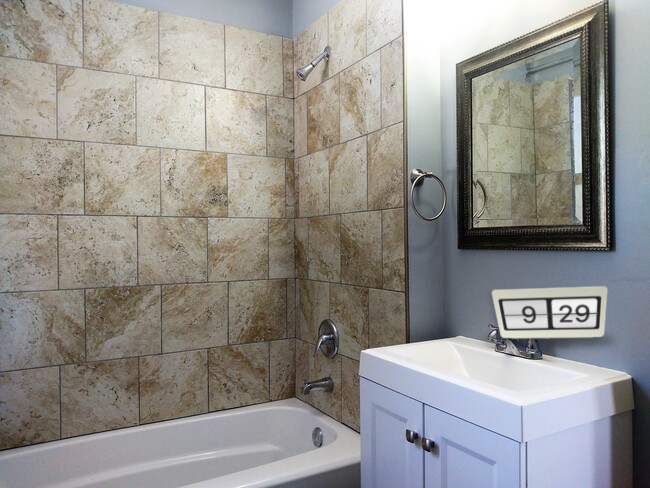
9:29
